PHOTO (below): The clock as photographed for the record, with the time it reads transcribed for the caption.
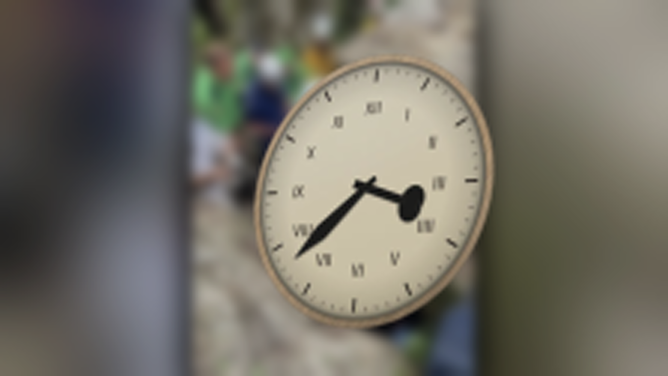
3:38
